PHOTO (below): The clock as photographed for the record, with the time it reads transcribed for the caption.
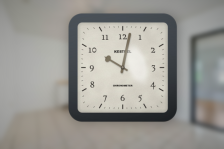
10:02
